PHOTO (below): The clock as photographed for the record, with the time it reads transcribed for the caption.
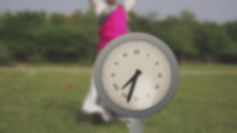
7:33
